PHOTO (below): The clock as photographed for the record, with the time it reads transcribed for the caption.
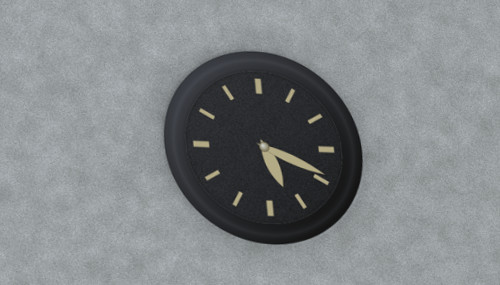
5:19
